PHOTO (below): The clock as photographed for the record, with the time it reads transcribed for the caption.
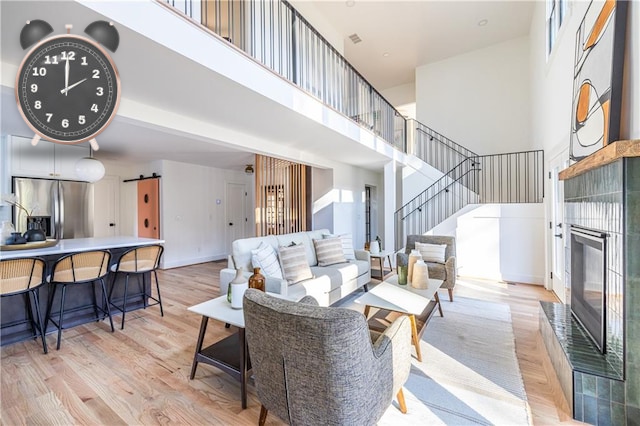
2:00
